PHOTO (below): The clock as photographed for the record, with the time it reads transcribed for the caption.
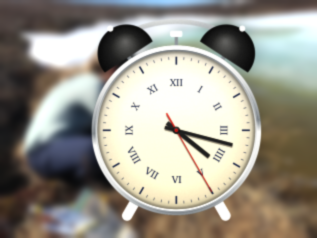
4:17:25
